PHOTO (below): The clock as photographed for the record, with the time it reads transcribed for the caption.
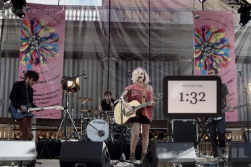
1:32
